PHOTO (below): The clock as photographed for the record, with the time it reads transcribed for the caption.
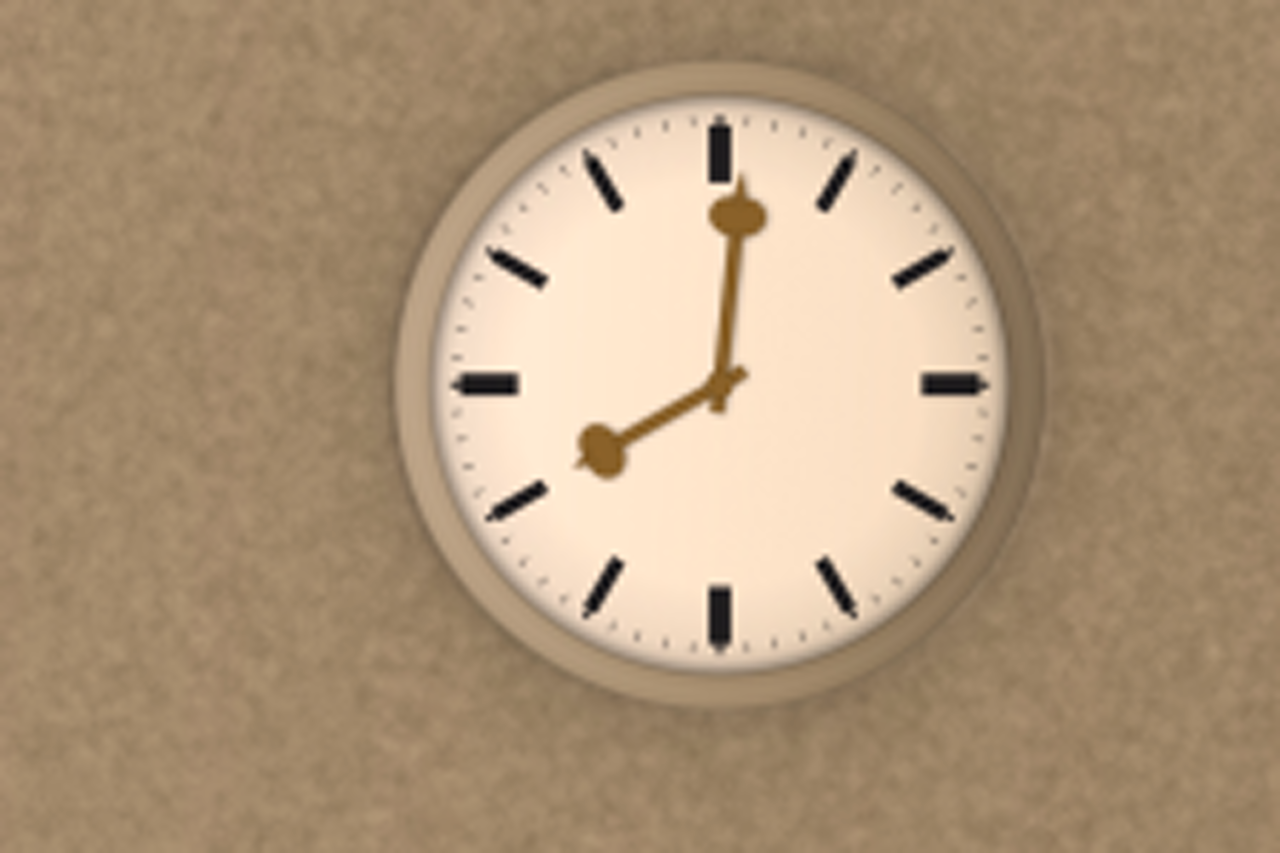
8:01
